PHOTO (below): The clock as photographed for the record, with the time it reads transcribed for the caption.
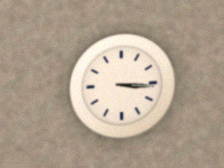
3:16
